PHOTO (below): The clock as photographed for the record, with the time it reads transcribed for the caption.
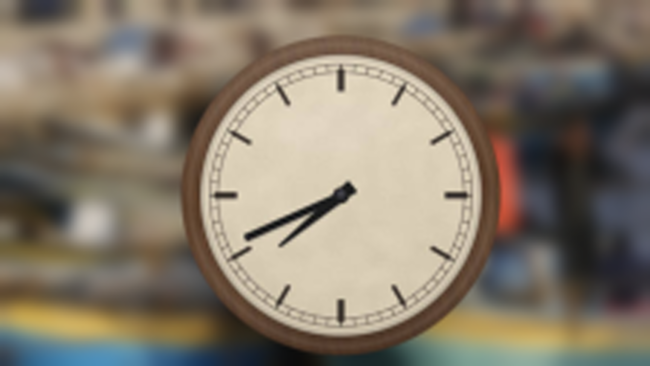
7:41
